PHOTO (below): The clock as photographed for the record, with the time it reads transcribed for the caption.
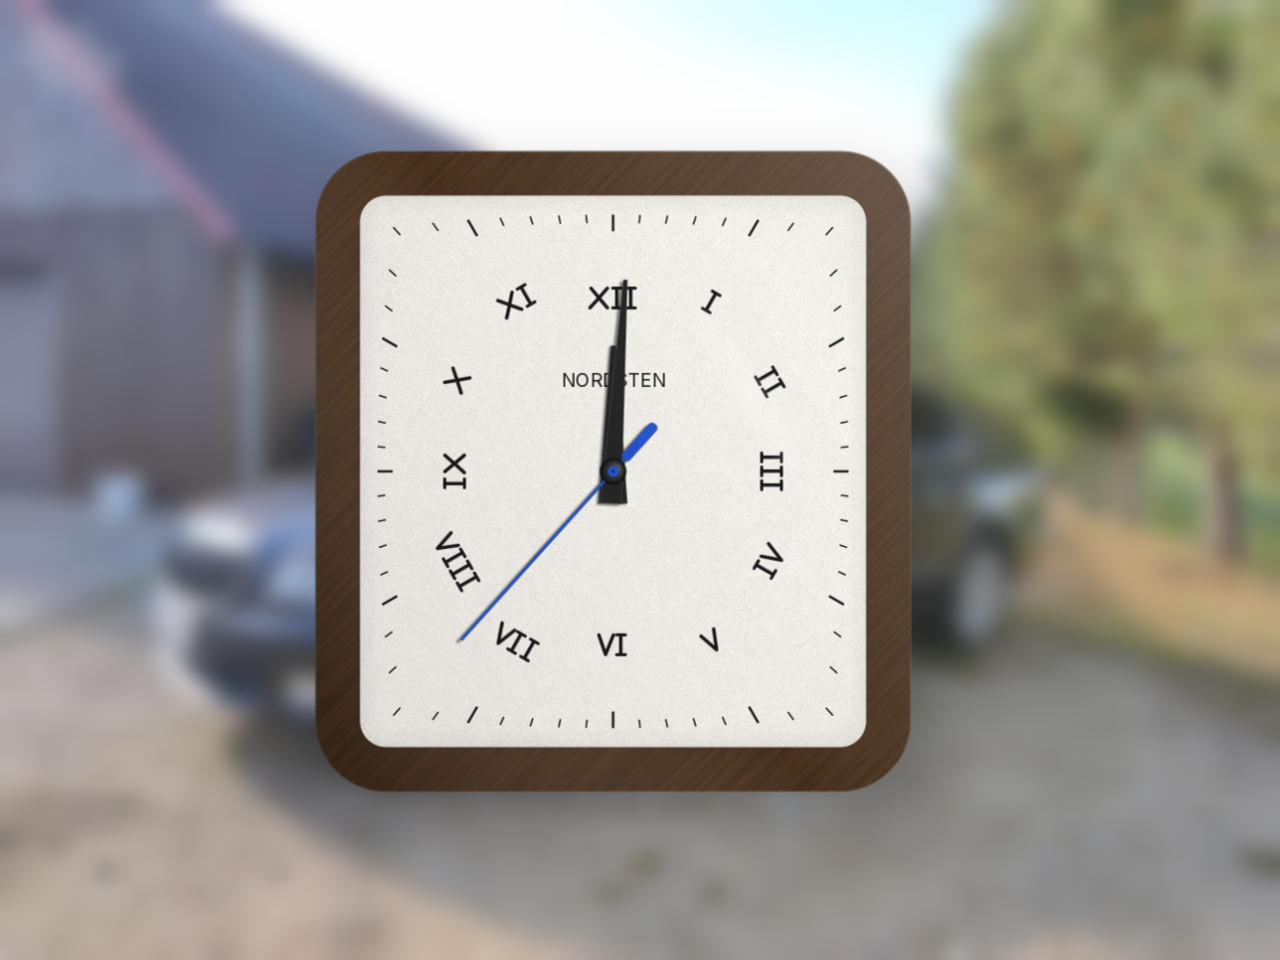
12:00:37
